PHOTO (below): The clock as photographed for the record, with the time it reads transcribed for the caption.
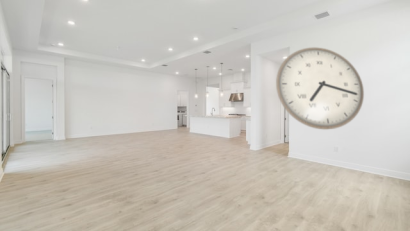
7:18
